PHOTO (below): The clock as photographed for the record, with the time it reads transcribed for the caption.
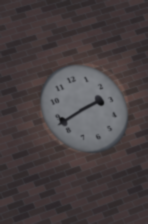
2:43
